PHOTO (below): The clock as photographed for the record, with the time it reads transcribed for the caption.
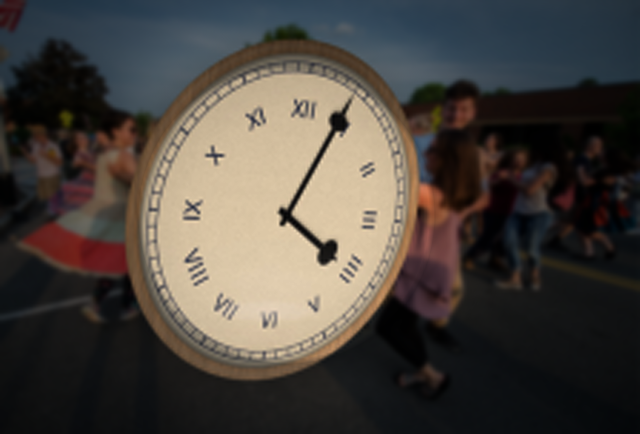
4:04
